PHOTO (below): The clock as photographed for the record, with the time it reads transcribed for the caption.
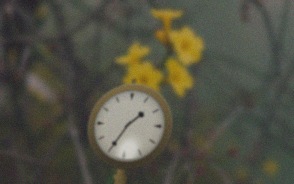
1:35
